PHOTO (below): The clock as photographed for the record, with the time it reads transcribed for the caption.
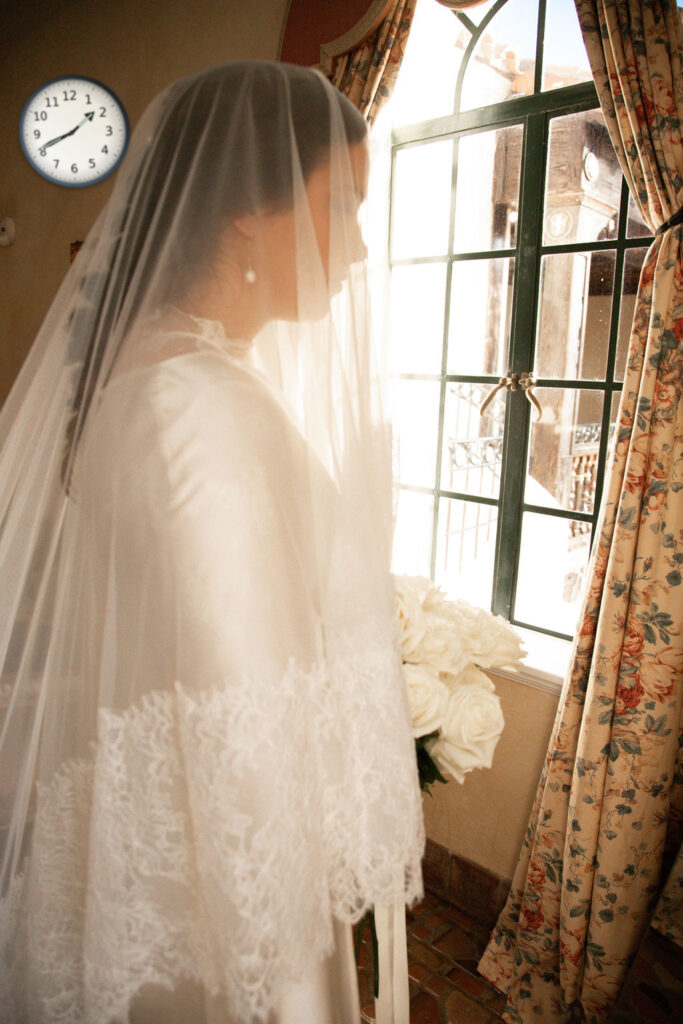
1:41
